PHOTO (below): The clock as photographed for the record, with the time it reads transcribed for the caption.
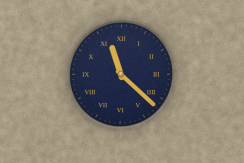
11:22
